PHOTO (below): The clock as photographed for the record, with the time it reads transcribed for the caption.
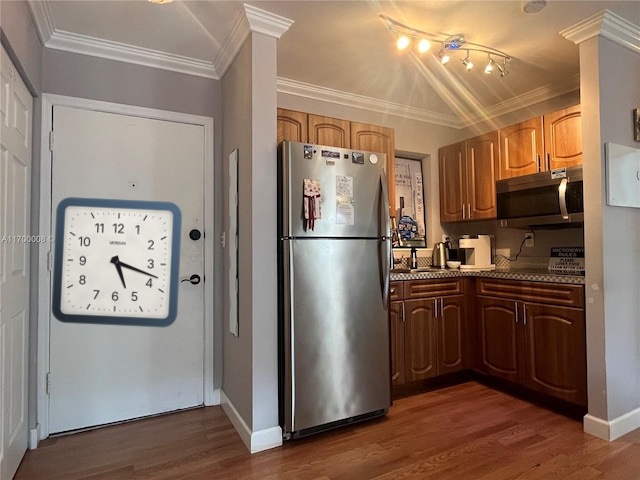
5:18
